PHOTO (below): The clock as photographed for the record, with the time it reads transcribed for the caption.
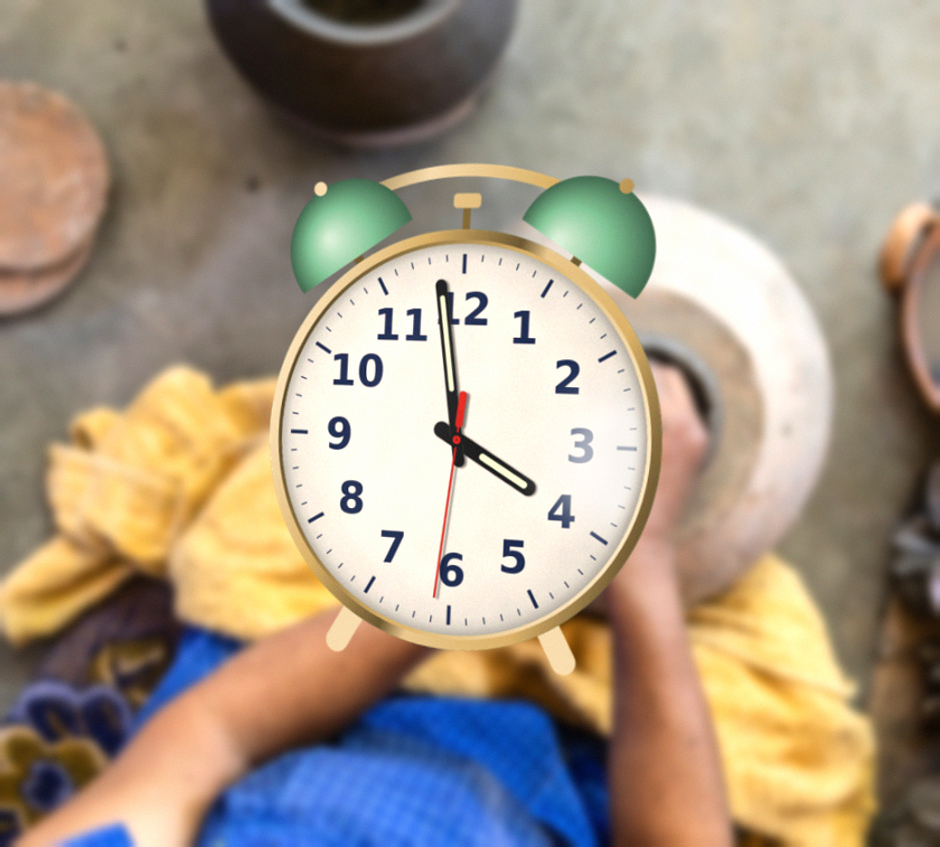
3:58:31
